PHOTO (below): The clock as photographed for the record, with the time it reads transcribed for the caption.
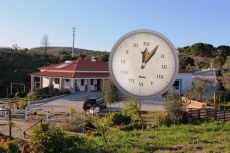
12:05
